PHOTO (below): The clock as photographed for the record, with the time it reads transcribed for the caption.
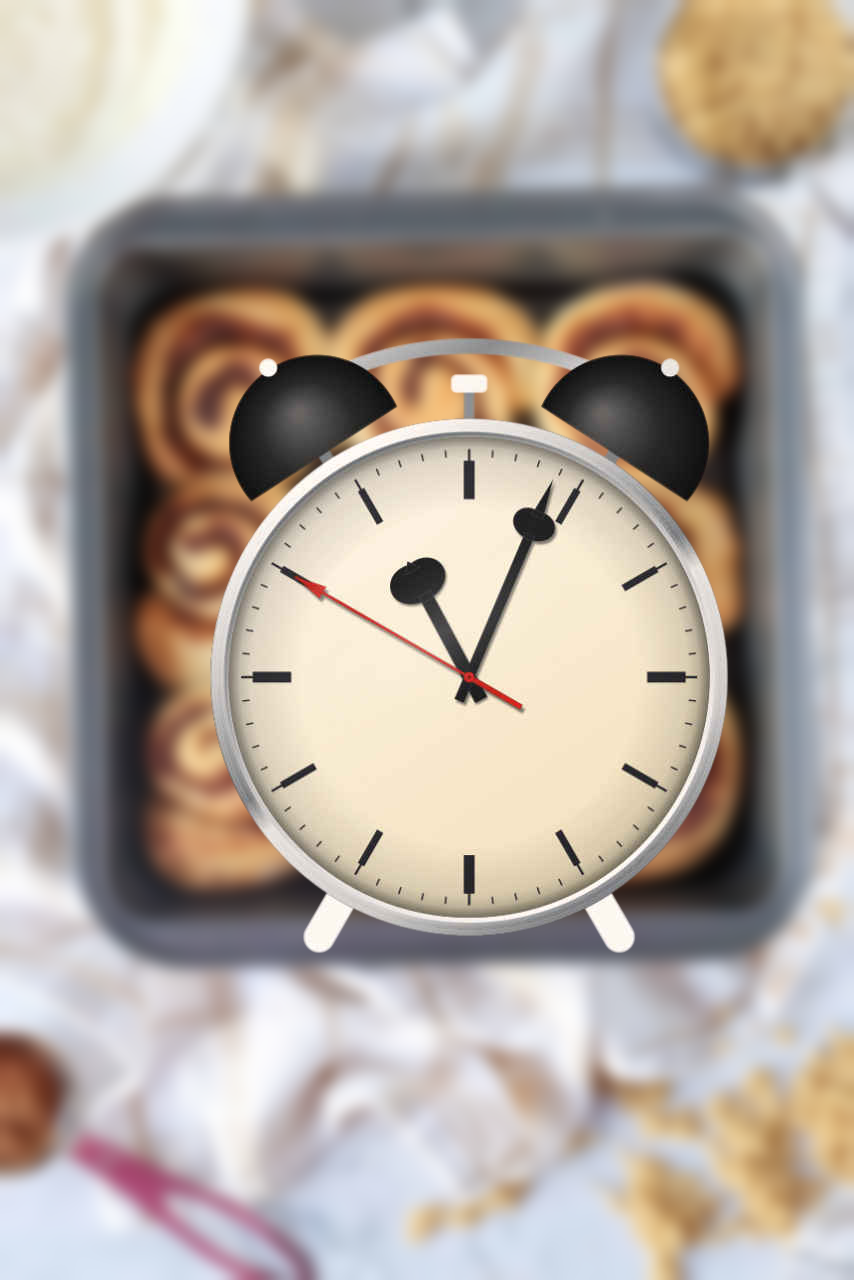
11:03:50
